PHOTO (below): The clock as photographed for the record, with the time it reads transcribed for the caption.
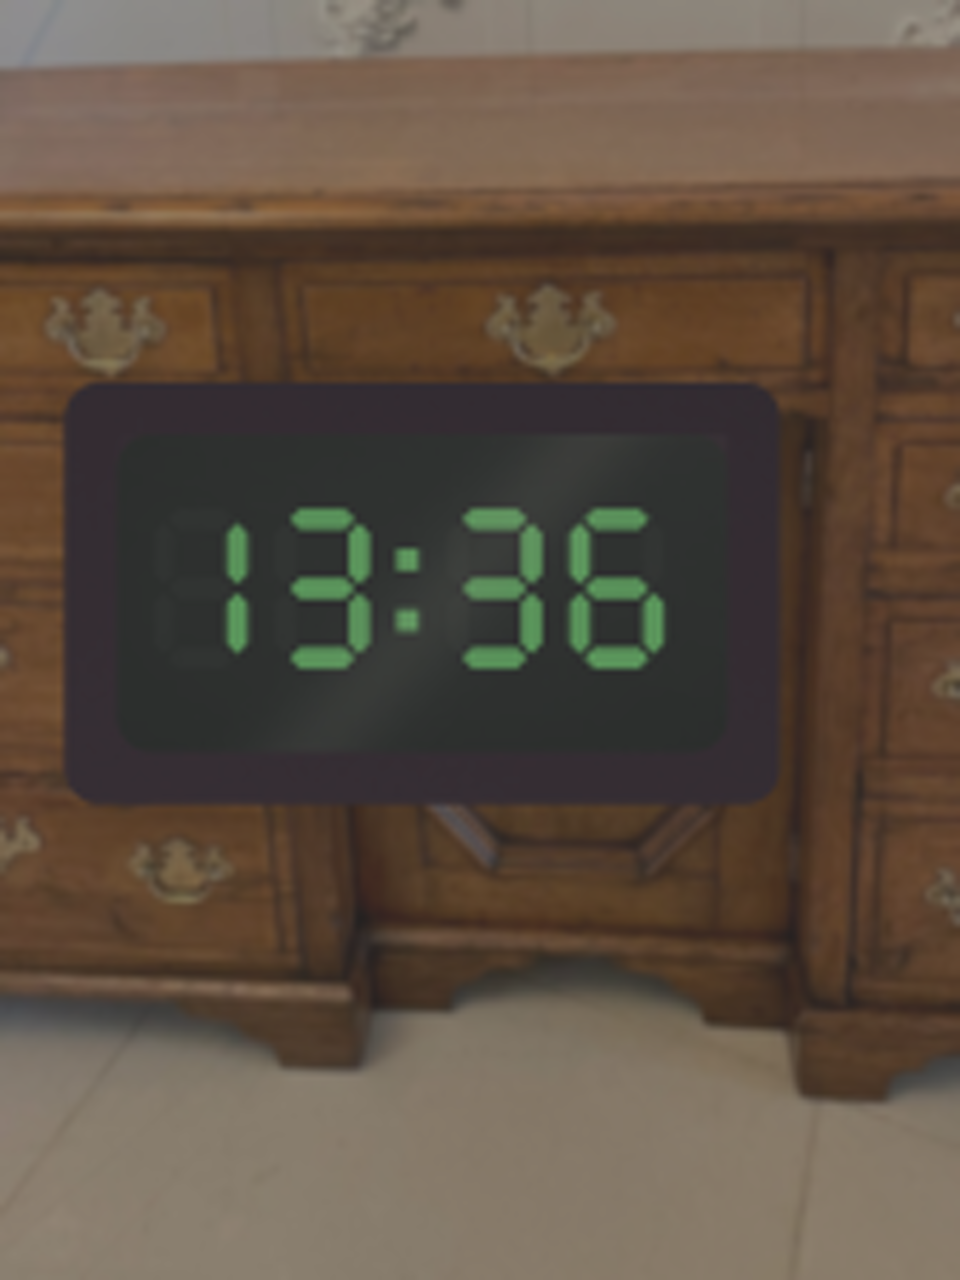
13:36
